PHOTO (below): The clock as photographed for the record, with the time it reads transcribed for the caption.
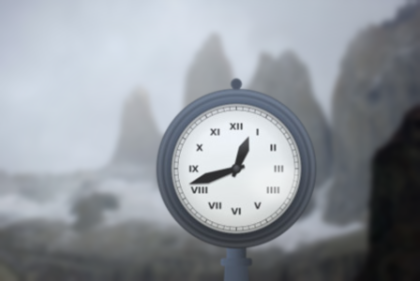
12:42
